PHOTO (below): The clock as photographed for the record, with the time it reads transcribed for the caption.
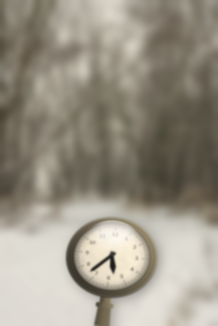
5:37
